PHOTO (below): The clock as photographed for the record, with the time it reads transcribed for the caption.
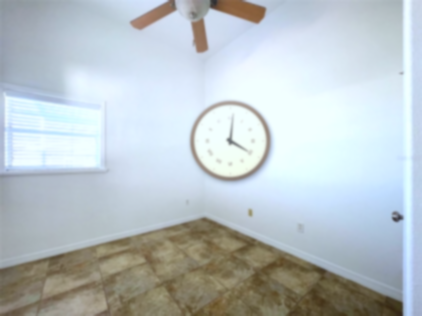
4:01
